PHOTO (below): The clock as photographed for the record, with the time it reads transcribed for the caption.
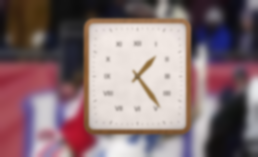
1:24
